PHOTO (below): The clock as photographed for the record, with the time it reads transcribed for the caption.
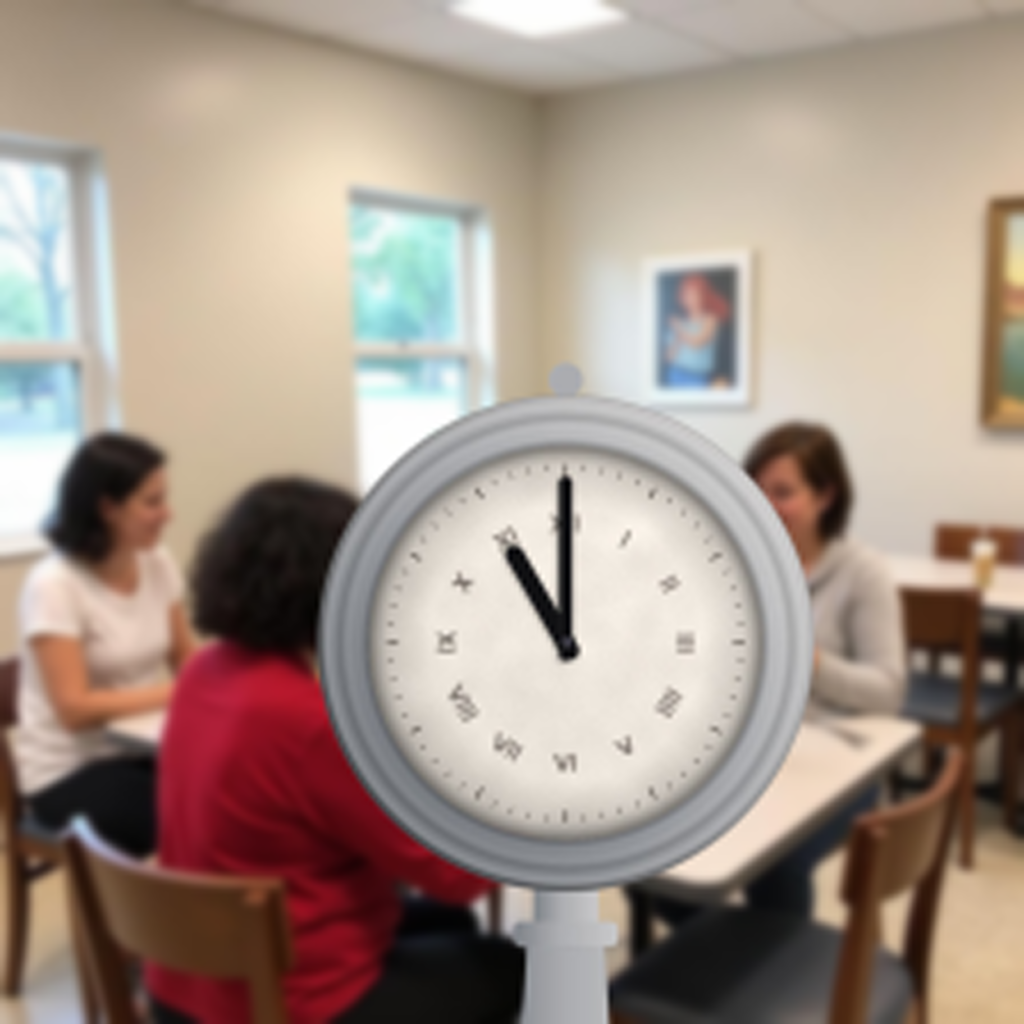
11:00
